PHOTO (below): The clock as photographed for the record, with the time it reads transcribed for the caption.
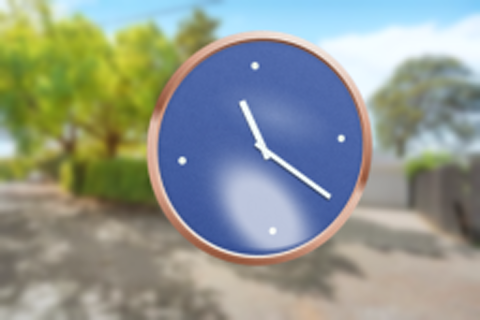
11:22
